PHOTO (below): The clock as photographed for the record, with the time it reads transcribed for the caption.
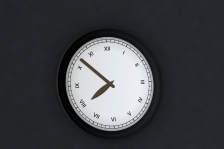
7:52
